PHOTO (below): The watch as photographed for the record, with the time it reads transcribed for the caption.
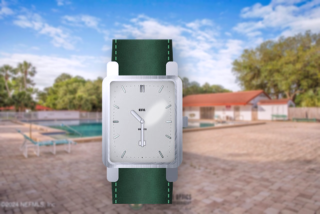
10:30
